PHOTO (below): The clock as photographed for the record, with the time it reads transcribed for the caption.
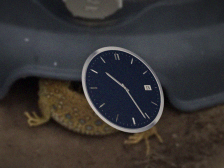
10:26
